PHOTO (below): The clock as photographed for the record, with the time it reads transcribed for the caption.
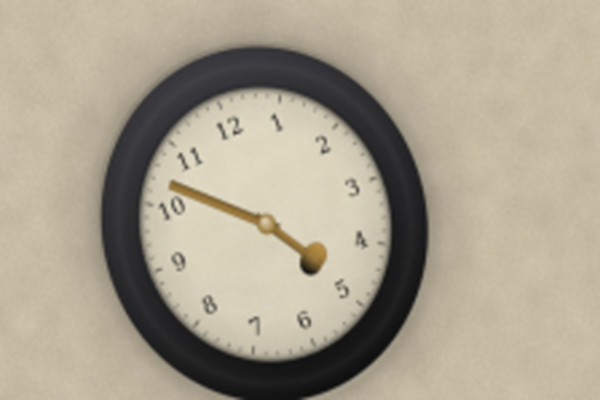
4:52
